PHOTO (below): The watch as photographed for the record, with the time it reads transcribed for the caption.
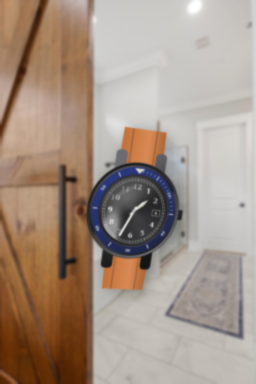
1:34
